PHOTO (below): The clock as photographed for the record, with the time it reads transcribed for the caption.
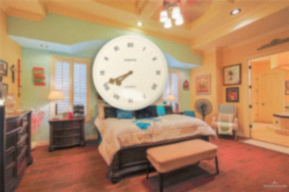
7:41
